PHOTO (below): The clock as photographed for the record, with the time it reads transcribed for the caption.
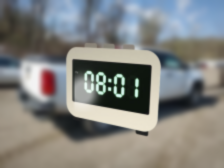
8:01
